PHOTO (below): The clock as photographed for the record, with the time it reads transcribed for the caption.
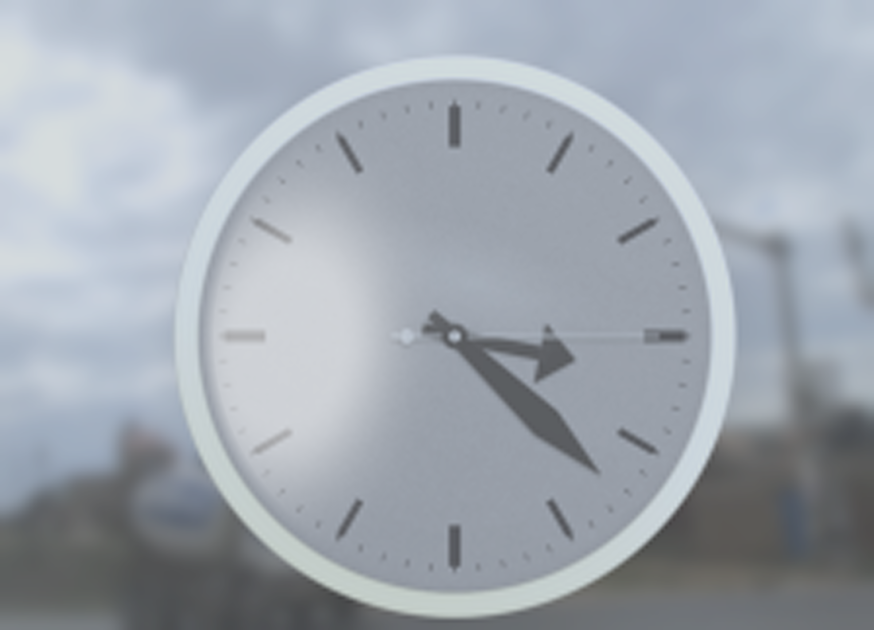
3:22:15
